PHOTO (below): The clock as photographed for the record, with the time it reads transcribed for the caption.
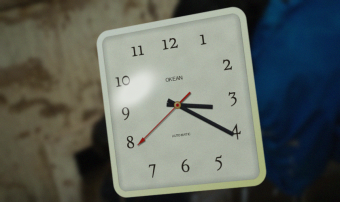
3:20:39
